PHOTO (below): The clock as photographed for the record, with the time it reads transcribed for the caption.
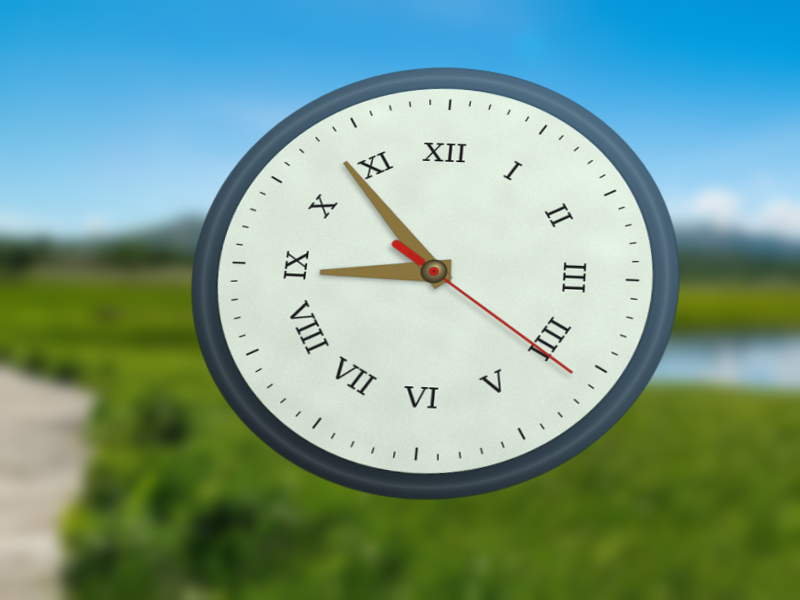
8:53:21
